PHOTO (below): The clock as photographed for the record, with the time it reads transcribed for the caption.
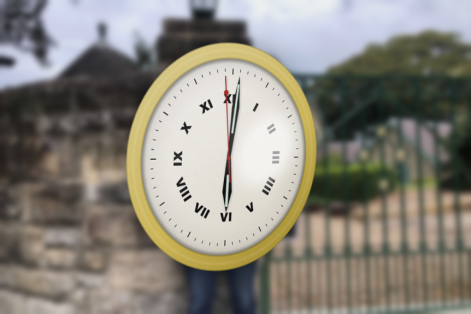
6:00:59
